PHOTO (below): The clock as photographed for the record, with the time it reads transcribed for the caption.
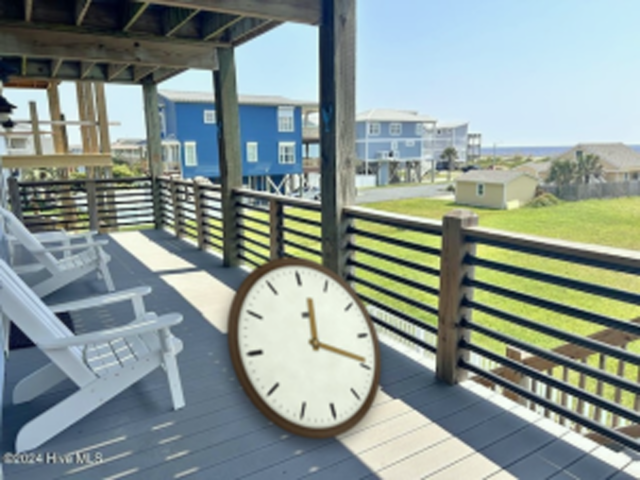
12:19
